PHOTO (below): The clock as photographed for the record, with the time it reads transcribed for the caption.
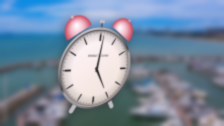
5:01
